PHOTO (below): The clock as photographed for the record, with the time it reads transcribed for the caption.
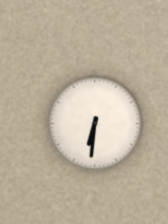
6:31
